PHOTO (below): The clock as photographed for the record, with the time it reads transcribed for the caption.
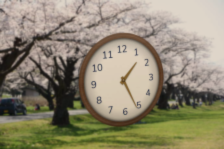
1:26
